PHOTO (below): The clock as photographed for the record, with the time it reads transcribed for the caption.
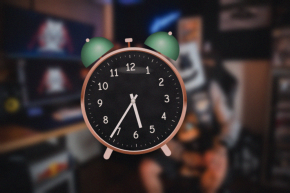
5:36
